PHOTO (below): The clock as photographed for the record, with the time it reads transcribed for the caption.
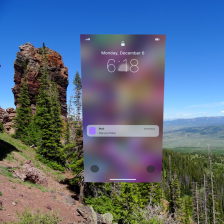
6:18
